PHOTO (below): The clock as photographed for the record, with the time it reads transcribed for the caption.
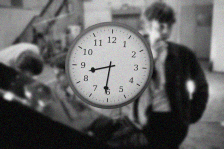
8:31
